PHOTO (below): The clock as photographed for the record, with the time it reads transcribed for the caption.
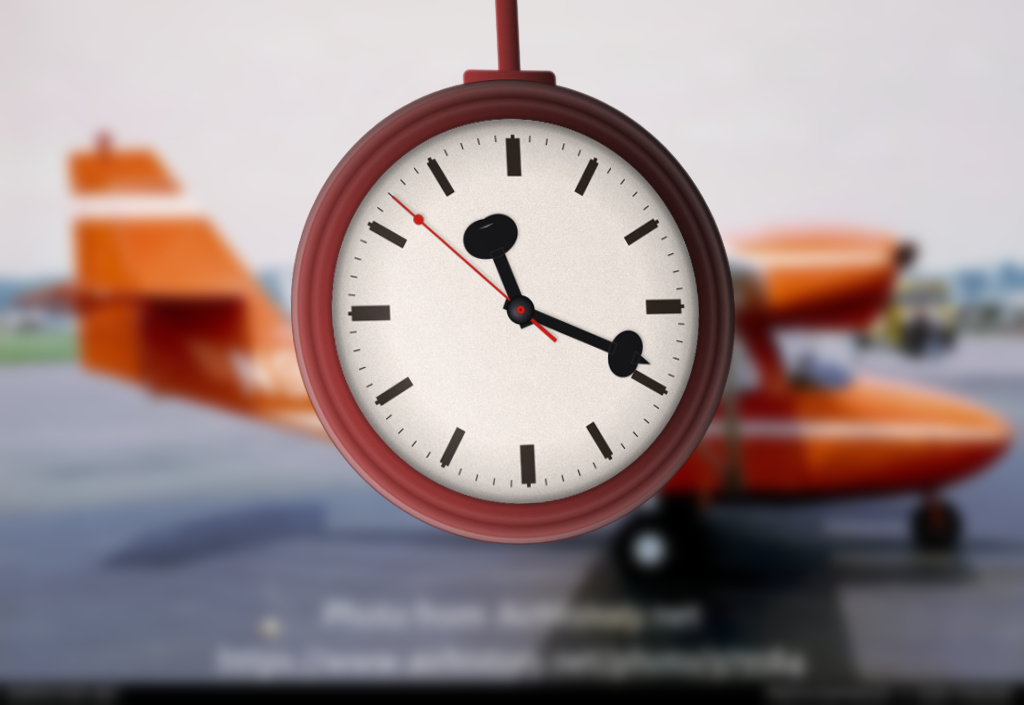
11:18:52
